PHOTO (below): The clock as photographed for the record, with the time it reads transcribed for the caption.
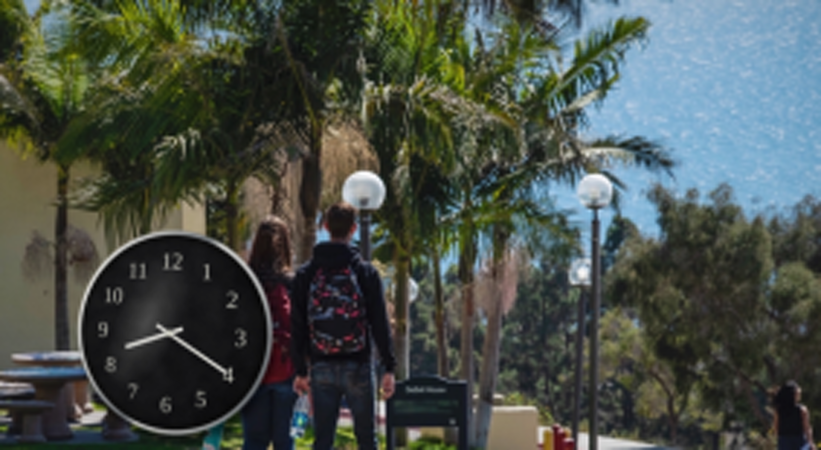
8:20
